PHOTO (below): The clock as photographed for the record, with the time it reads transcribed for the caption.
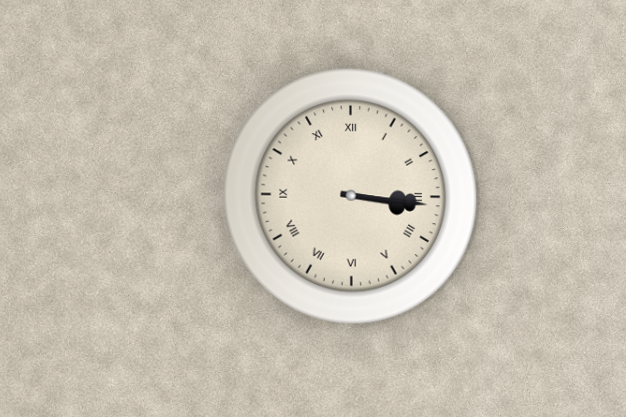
3:16
